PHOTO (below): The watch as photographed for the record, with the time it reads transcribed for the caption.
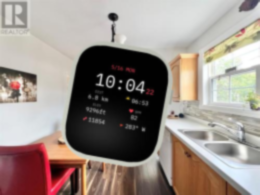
10:04
